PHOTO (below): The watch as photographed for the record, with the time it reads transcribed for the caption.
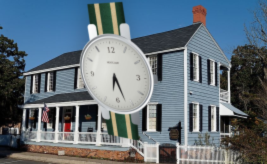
6:27
